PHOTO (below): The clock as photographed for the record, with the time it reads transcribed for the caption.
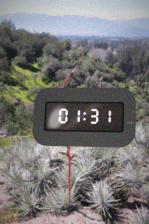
1:31
